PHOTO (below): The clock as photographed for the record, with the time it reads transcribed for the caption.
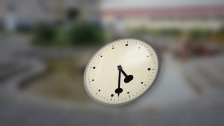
4:28
